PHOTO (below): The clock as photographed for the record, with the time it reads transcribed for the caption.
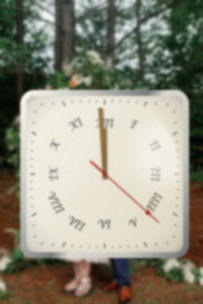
11:59:22
